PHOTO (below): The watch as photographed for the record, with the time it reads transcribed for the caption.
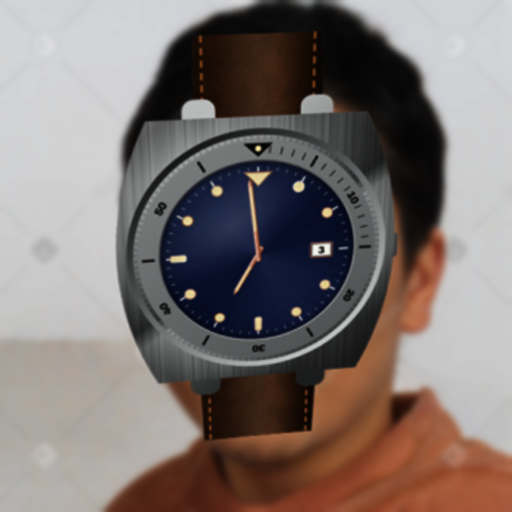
6:59
